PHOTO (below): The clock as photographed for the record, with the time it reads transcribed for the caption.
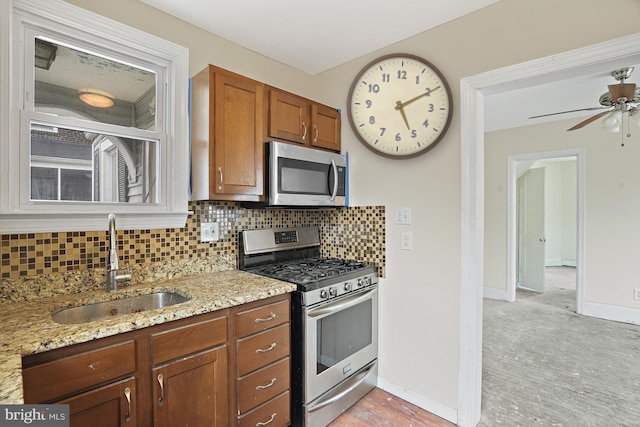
5:10
